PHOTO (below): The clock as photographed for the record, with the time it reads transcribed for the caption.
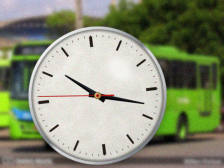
10:17:46
